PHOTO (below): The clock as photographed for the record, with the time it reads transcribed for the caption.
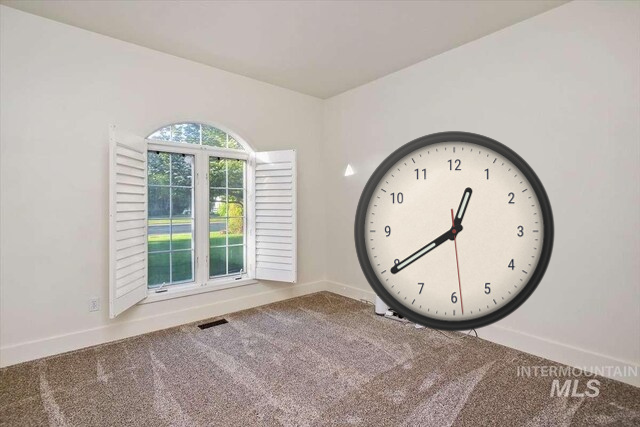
12:39:29
